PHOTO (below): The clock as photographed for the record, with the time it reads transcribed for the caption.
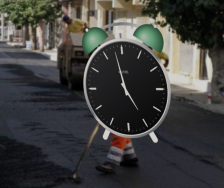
4:58
